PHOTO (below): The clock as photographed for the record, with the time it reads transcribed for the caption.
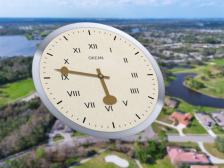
5:47
